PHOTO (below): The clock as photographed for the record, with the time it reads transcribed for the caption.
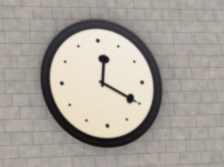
12:20
